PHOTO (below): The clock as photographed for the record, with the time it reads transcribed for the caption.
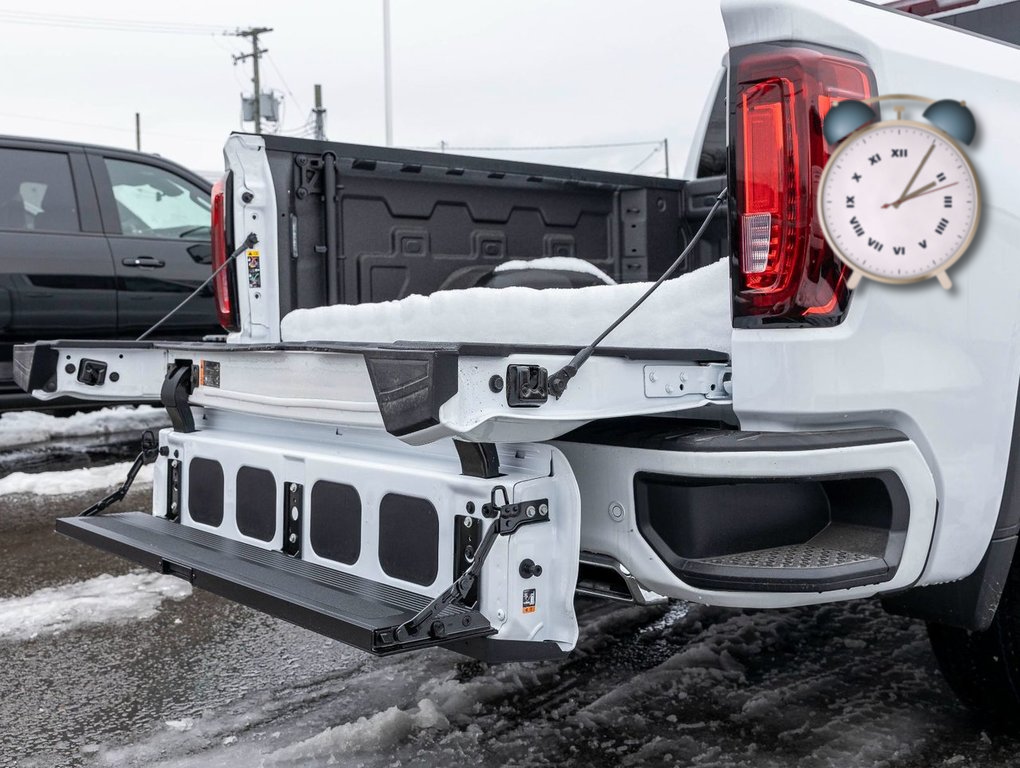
2:05:12
